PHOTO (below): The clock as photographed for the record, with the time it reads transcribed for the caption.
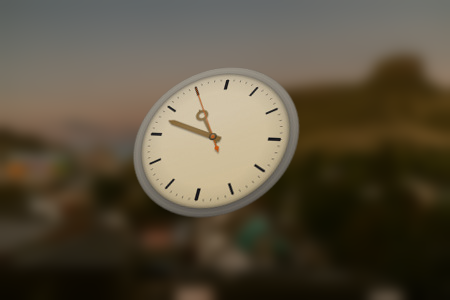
10:47:55
